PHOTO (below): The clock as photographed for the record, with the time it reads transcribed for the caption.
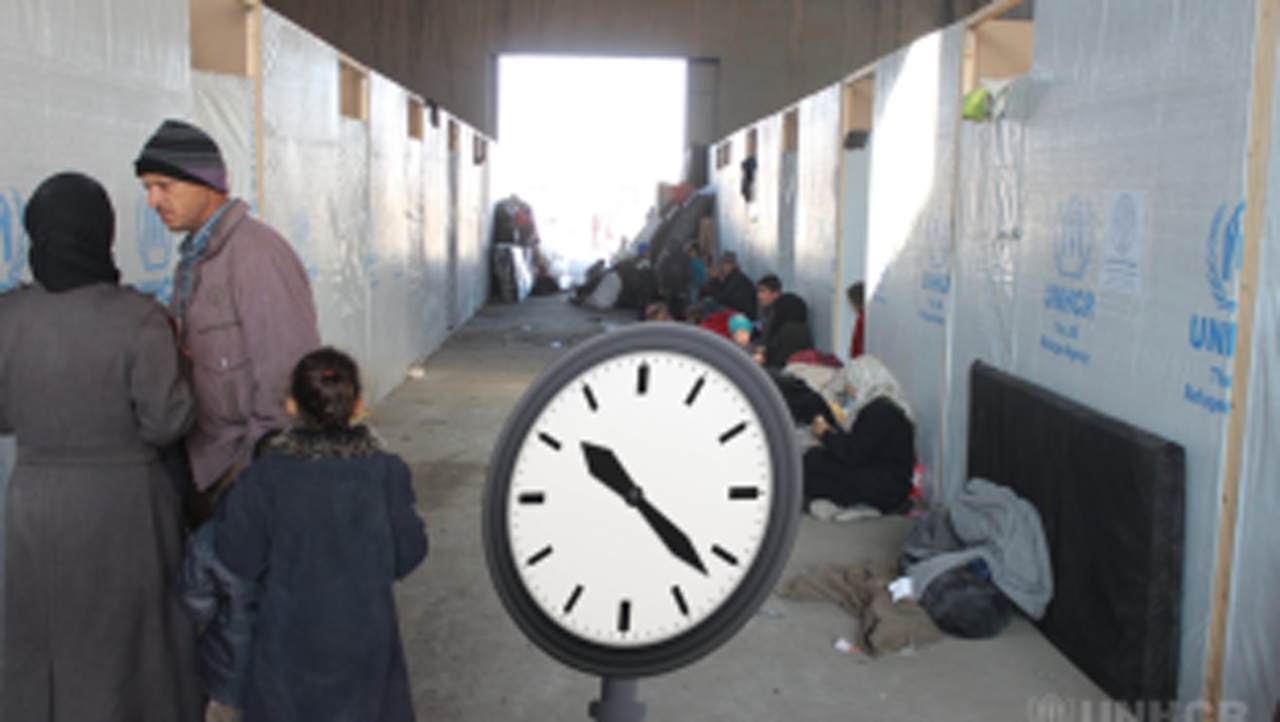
10:22
